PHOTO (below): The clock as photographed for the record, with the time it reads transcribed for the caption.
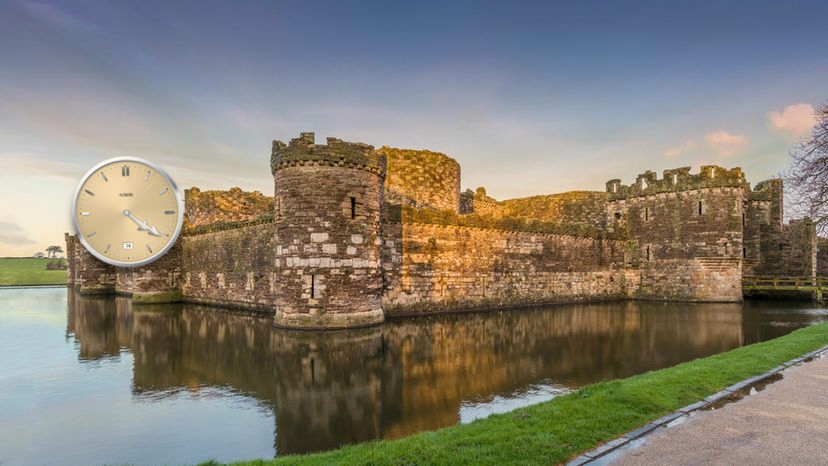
4:21
